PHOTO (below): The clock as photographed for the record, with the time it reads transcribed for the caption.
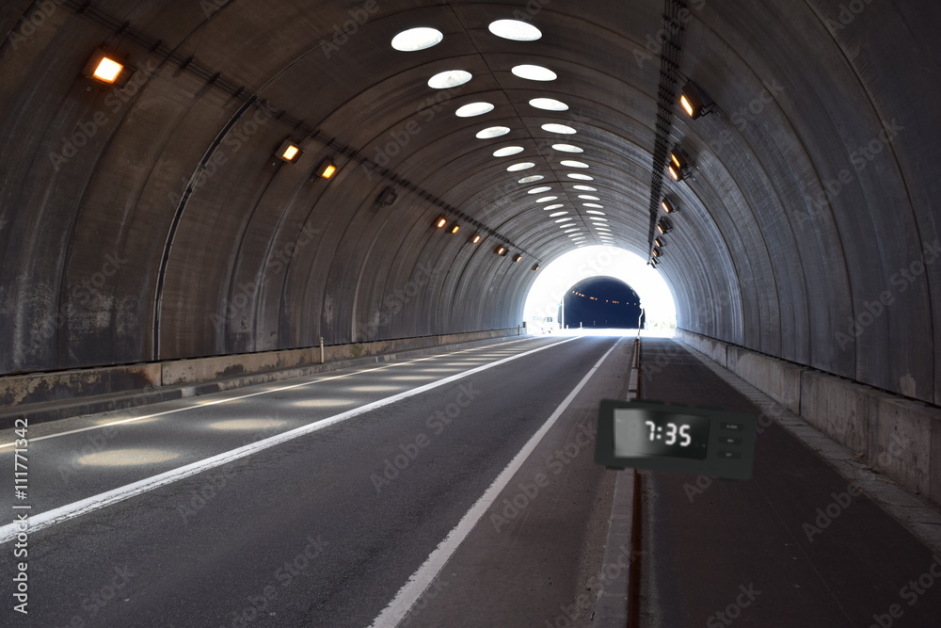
7:35
